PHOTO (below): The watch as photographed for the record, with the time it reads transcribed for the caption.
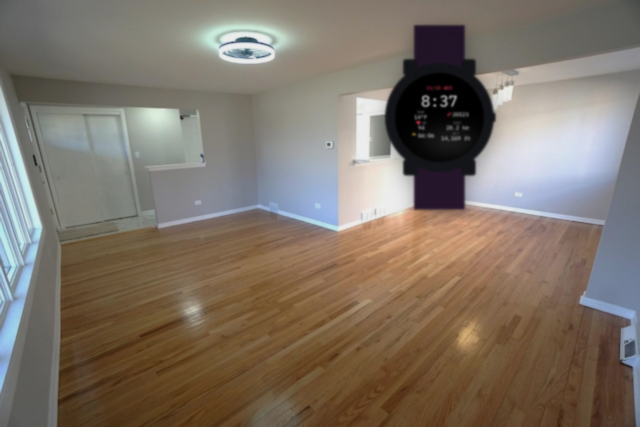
8:37
